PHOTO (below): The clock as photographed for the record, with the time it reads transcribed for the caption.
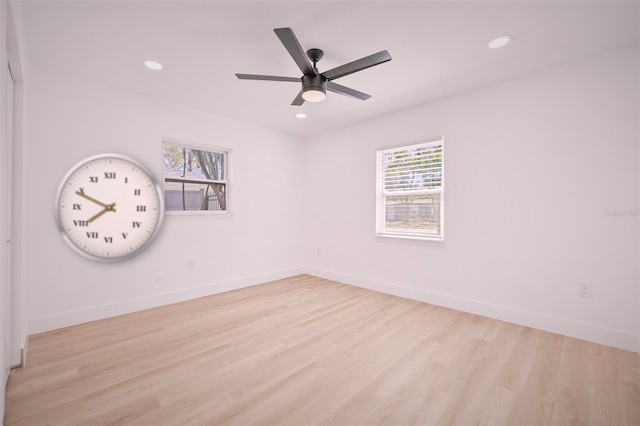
7:49
